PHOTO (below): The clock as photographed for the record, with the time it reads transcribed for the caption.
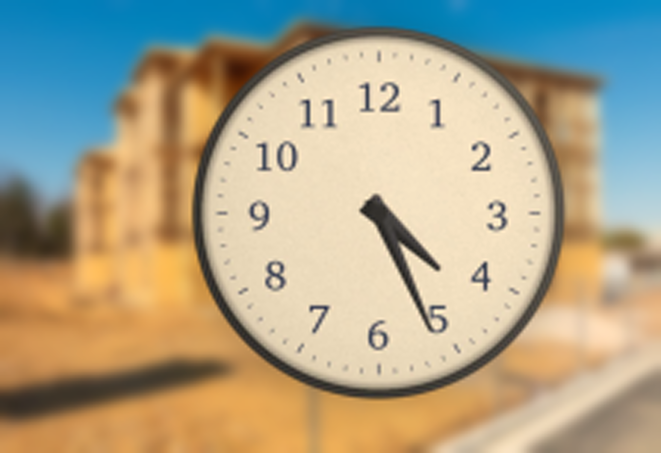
4:26
